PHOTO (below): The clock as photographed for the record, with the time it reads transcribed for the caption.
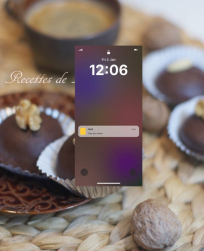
12:06
